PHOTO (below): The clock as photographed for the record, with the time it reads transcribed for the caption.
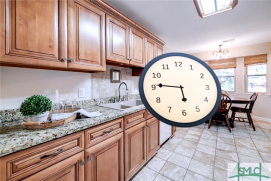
5:46
